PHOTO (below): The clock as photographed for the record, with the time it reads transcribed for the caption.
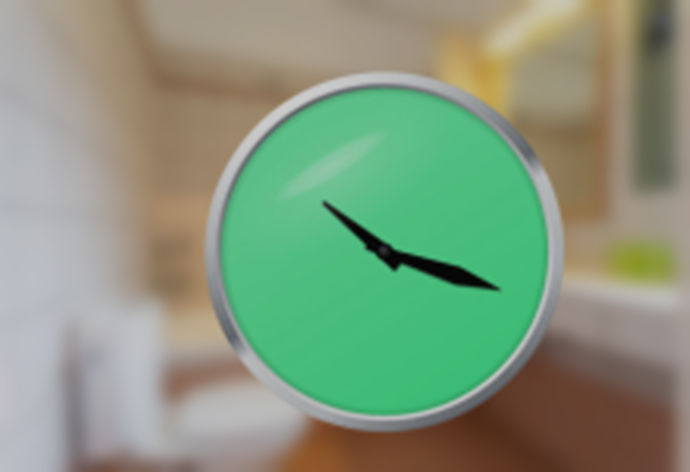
10:18
